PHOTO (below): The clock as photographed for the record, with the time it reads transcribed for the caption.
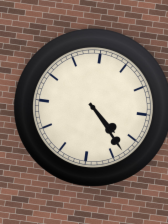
4:23
